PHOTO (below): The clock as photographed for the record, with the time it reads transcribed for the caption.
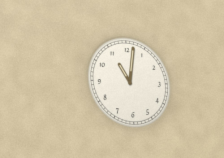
11:02
